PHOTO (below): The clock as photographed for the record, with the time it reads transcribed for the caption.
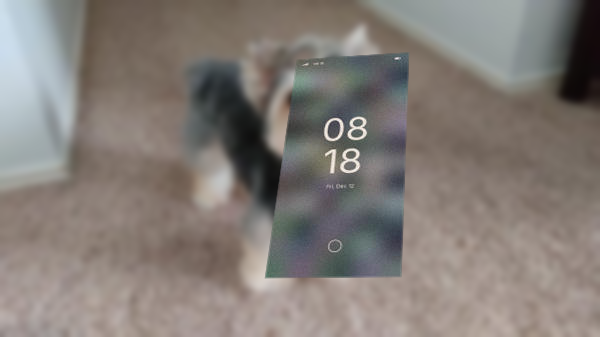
8:18
